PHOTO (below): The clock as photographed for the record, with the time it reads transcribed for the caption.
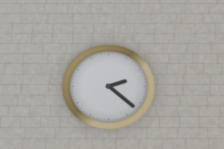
2:22
